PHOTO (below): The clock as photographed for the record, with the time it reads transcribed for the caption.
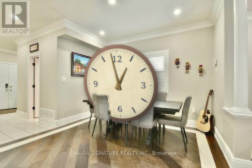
12:58
